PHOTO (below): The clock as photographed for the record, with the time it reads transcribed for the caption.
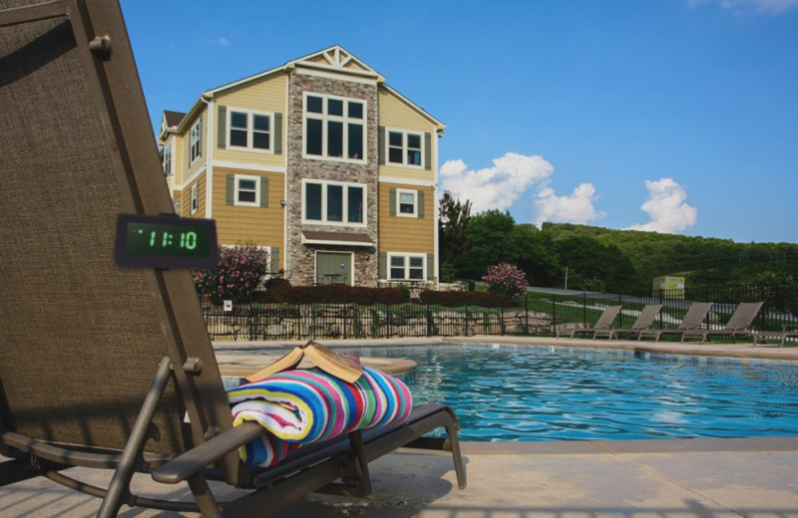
11:10
